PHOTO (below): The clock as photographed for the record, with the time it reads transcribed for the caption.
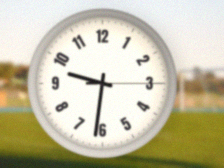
9:31:15
